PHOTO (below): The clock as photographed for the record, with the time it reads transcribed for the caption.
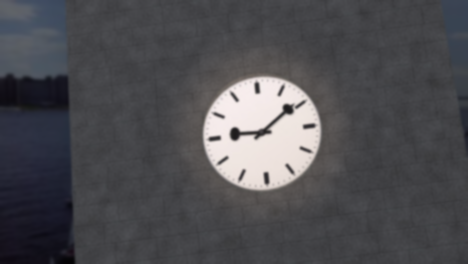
9:09
